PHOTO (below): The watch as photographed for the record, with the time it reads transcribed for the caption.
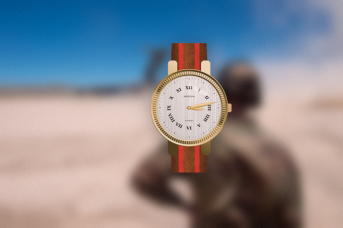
3:13
